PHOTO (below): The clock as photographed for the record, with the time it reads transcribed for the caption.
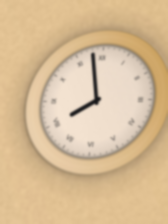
7:58
